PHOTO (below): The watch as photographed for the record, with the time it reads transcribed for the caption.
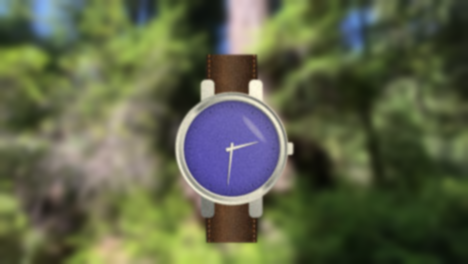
2:31
